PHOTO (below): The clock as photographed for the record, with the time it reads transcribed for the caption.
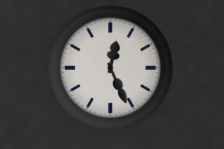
12:26
